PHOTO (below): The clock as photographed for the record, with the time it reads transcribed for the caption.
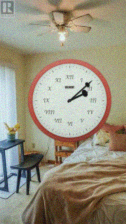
2:08
